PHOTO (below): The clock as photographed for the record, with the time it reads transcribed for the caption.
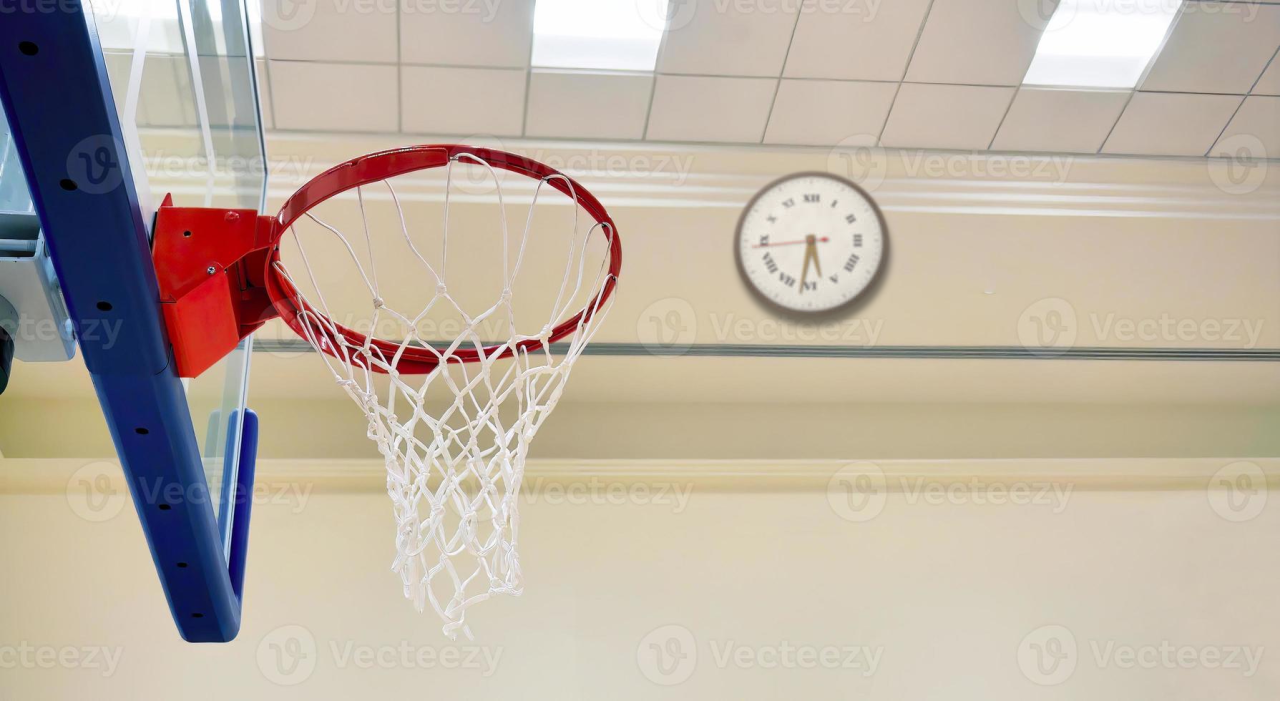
5:31:44
